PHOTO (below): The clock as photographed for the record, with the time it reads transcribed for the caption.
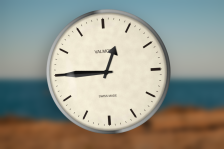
12:45
